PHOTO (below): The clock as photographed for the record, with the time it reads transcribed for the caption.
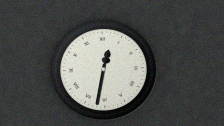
12:32
